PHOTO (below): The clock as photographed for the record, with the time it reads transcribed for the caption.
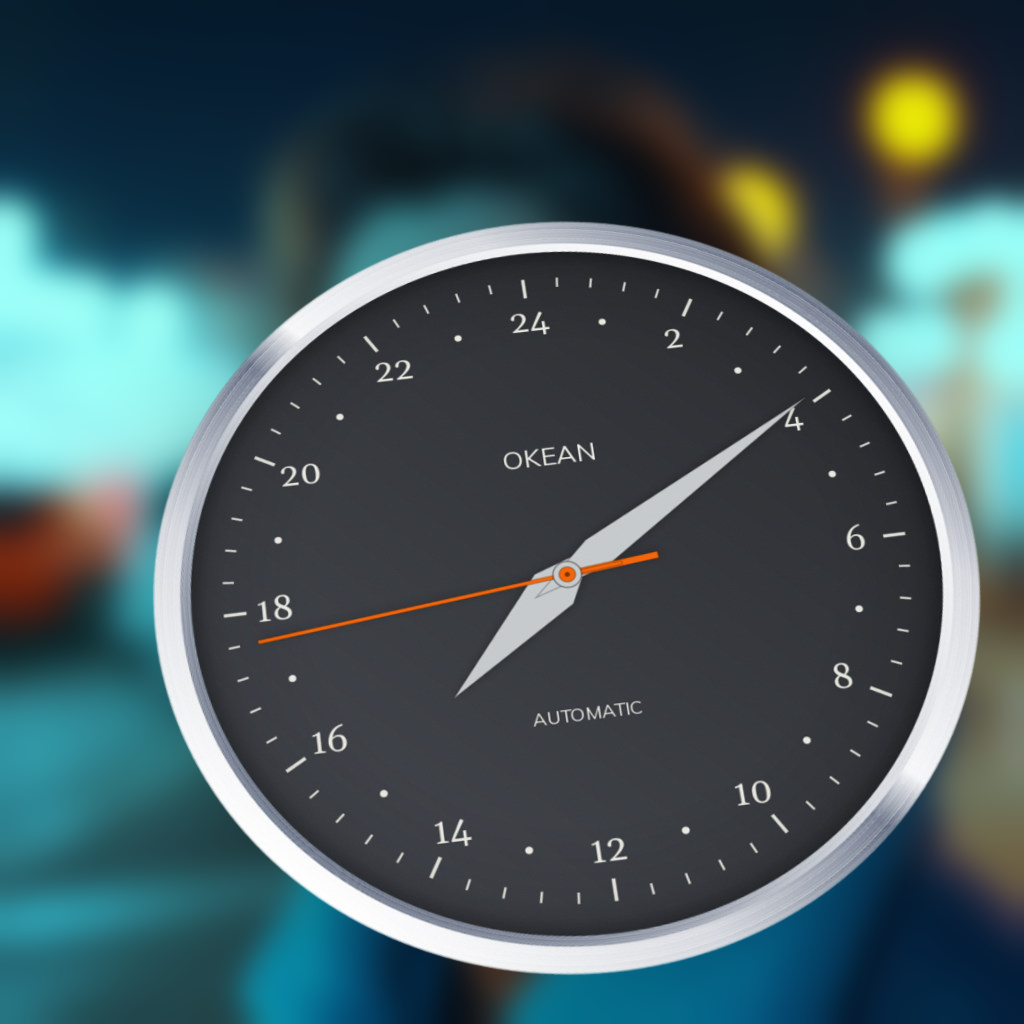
15:09:44
